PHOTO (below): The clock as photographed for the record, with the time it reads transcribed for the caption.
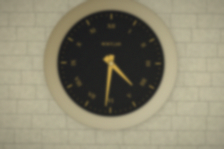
4:31
